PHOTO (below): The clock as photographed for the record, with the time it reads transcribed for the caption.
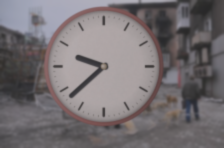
9:38
